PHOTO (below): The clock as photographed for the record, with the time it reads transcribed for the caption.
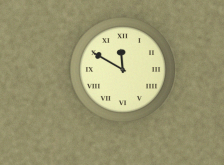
11:50
